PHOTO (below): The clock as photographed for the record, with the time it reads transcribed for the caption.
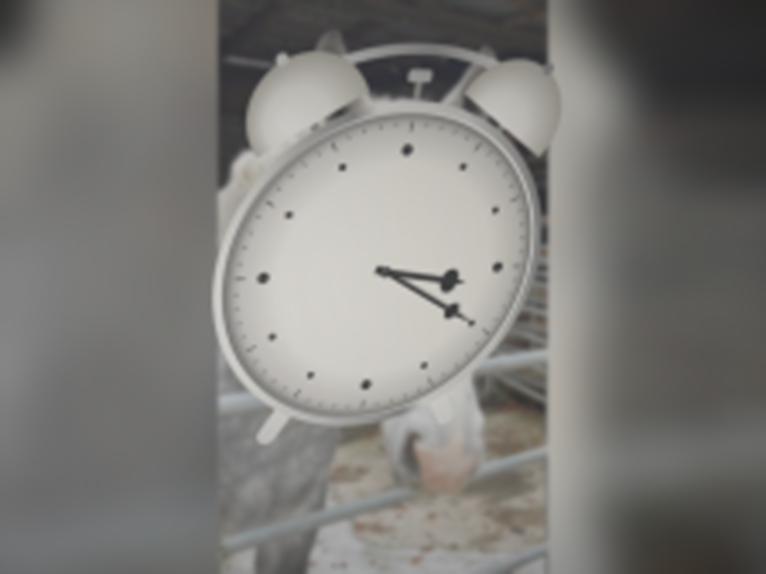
3:20
